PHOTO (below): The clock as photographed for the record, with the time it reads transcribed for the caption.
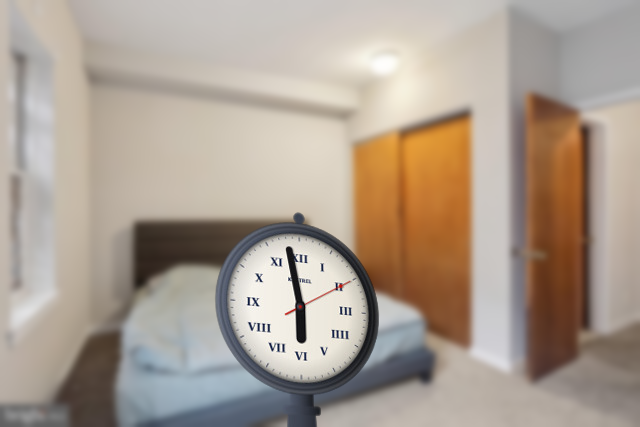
5:58:10
